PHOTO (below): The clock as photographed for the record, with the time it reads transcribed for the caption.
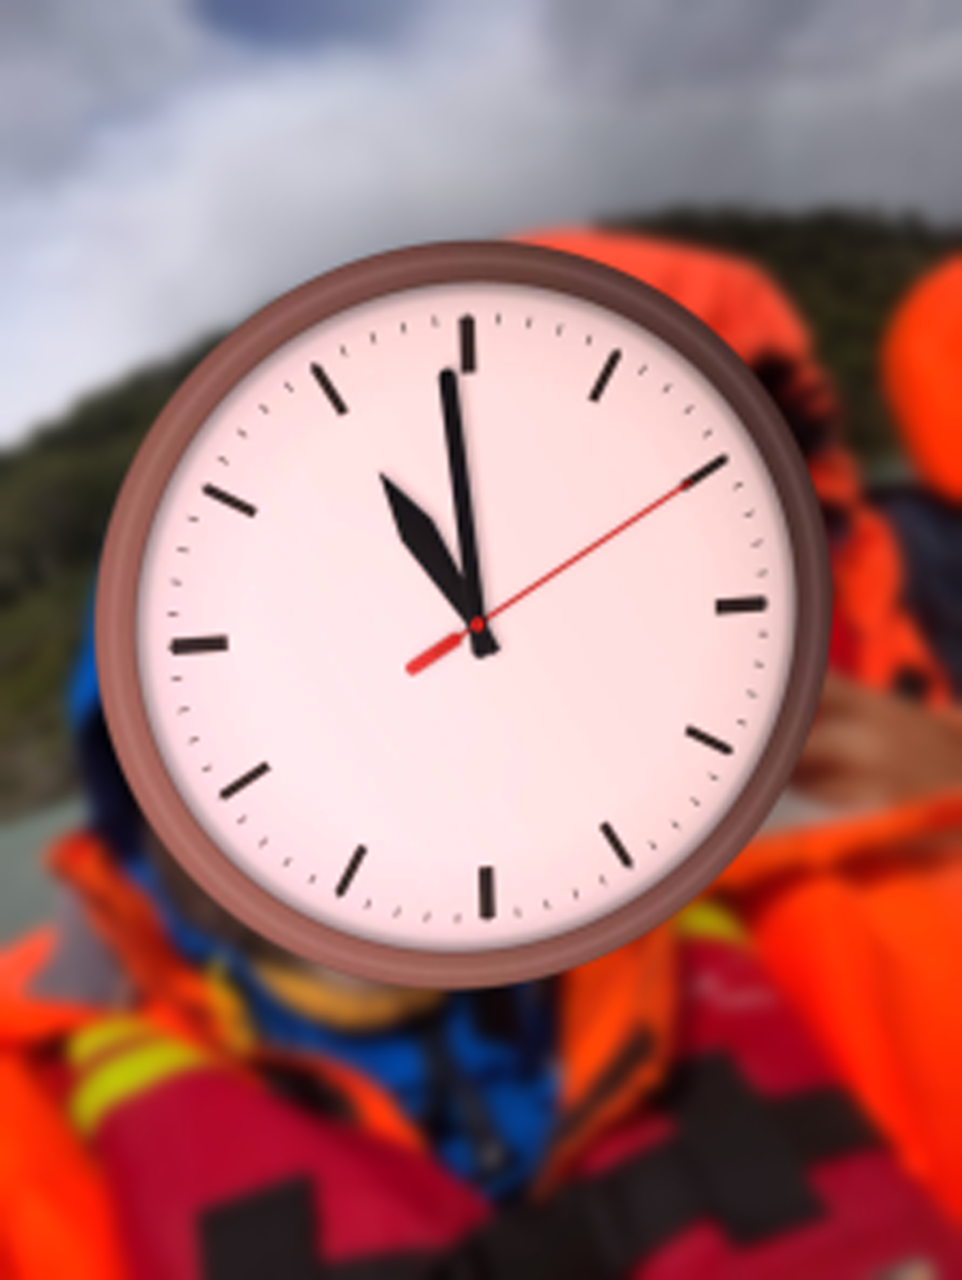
10:59:10
